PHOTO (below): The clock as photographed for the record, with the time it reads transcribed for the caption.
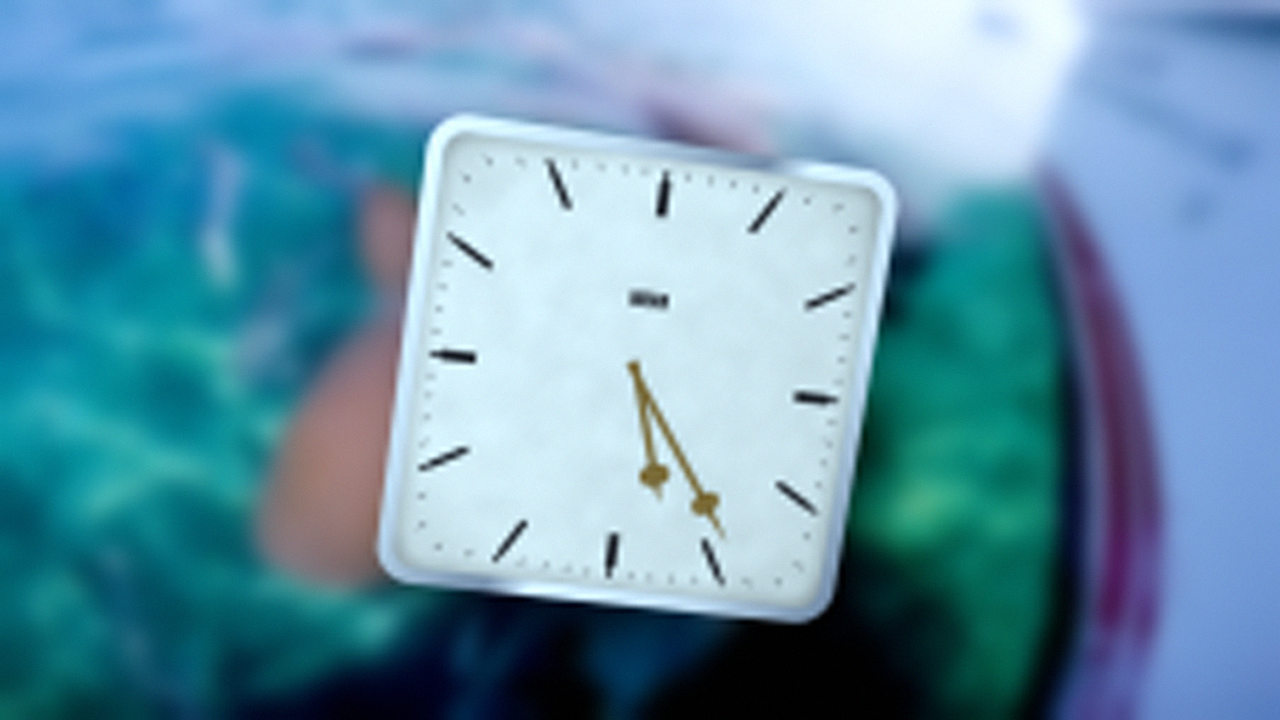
5:24
